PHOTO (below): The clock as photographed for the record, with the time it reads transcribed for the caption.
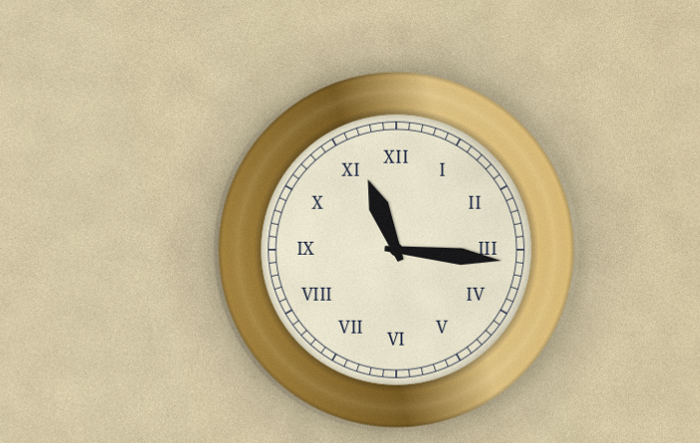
11:16
